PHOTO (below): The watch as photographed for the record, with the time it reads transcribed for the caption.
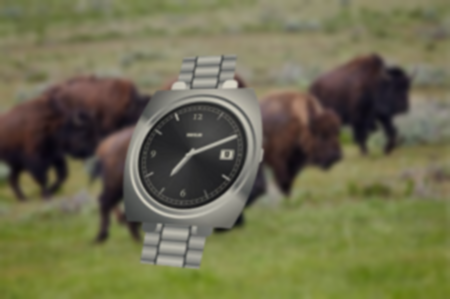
7:11
